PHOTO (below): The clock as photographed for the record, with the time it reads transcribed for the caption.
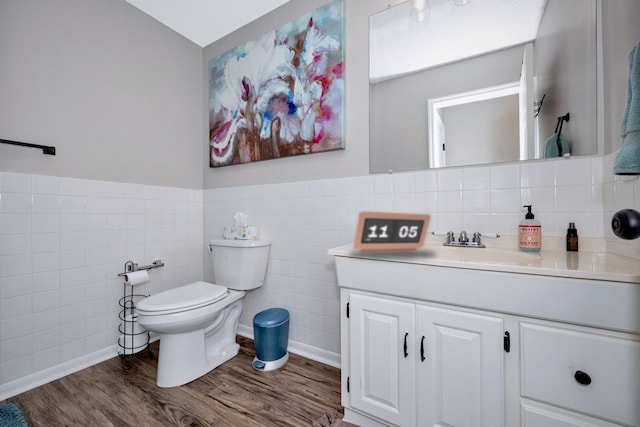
11:05
